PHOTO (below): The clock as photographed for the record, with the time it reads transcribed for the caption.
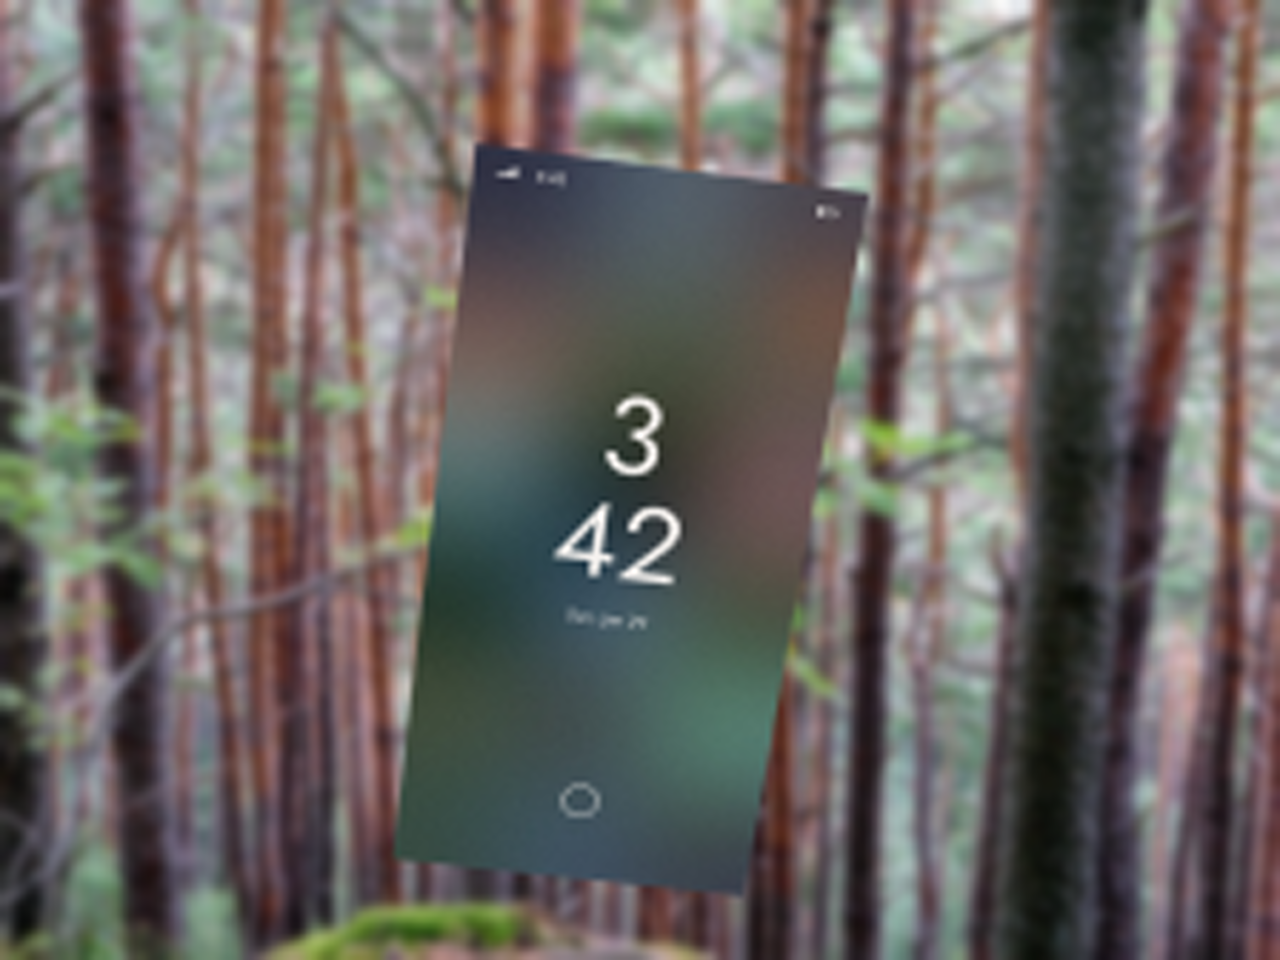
3:42
